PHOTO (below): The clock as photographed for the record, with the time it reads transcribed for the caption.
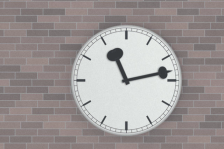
11:13
